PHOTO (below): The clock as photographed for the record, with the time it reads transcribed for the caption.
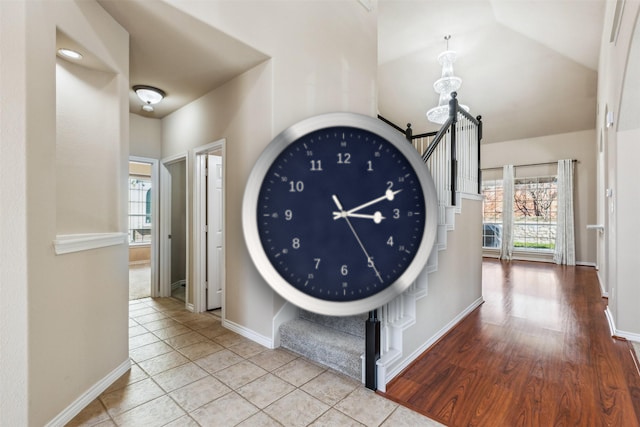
3:11:25
